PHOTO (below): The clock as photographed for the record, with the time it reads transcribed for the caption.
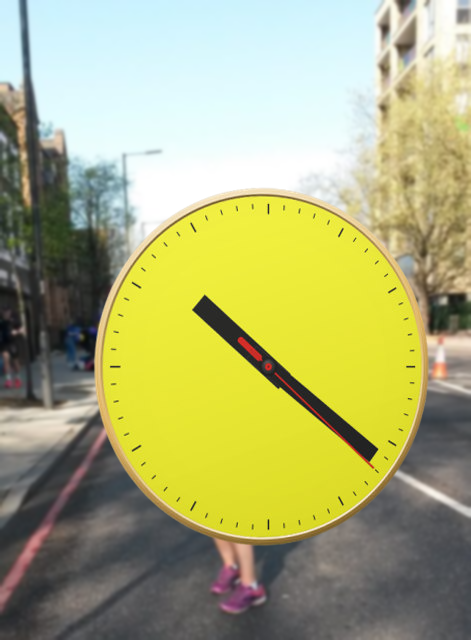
10:21:22
